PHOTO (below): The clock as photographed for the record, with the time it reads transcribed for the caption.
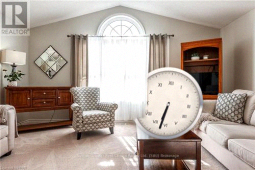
6:32
